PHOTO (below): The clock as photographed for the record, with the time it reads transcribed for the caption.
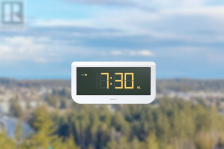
7:30
